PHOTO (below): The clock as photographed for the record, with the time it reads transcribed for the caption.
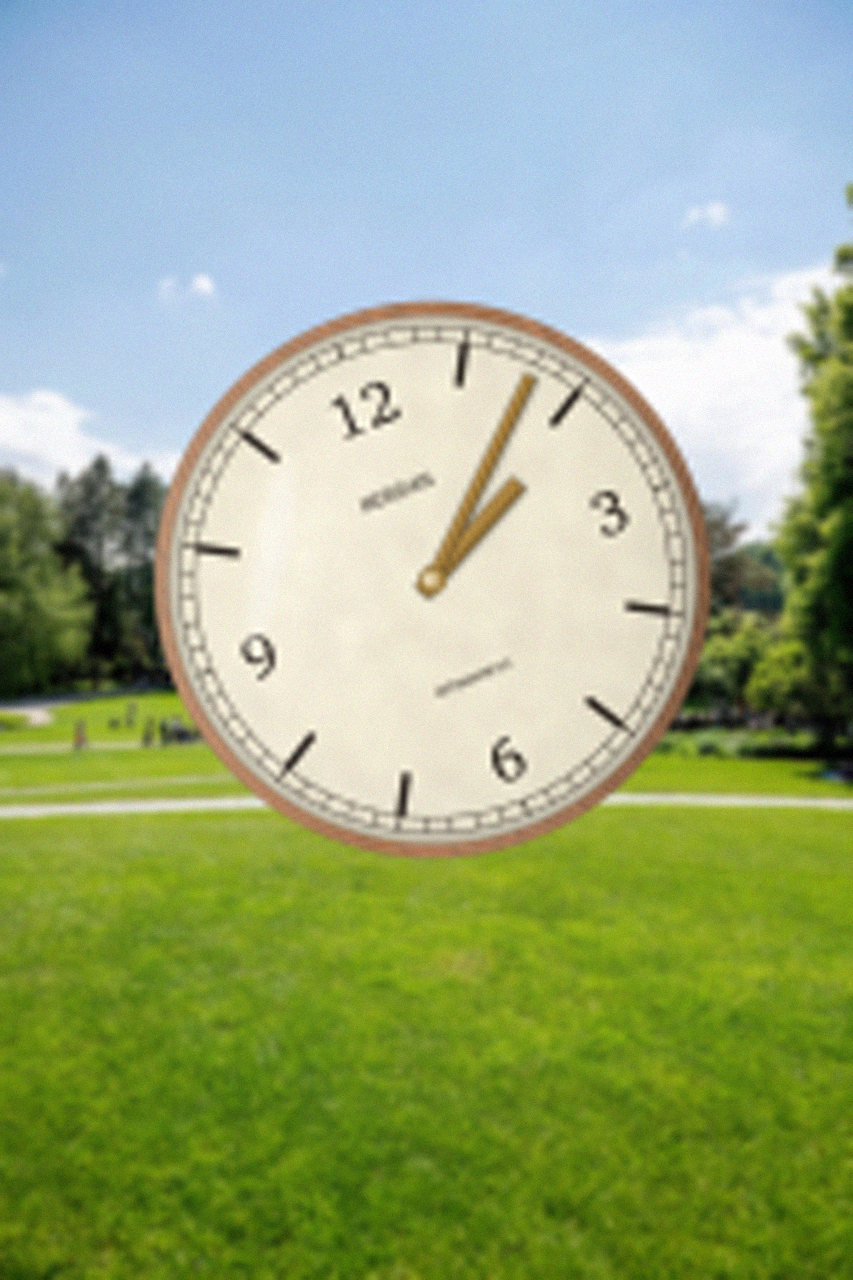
2:08
